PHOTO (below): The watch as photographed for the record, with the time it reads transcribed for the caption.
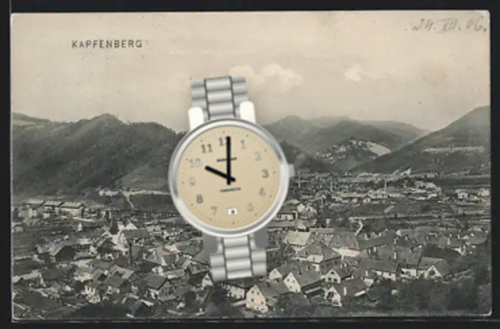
10:01
